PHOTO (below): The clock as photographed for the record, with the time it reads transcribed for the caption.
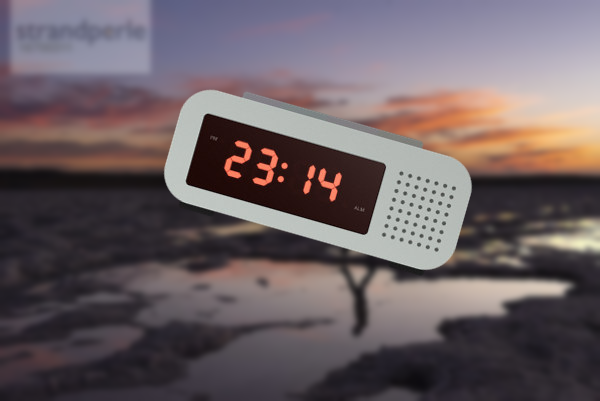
23:14
